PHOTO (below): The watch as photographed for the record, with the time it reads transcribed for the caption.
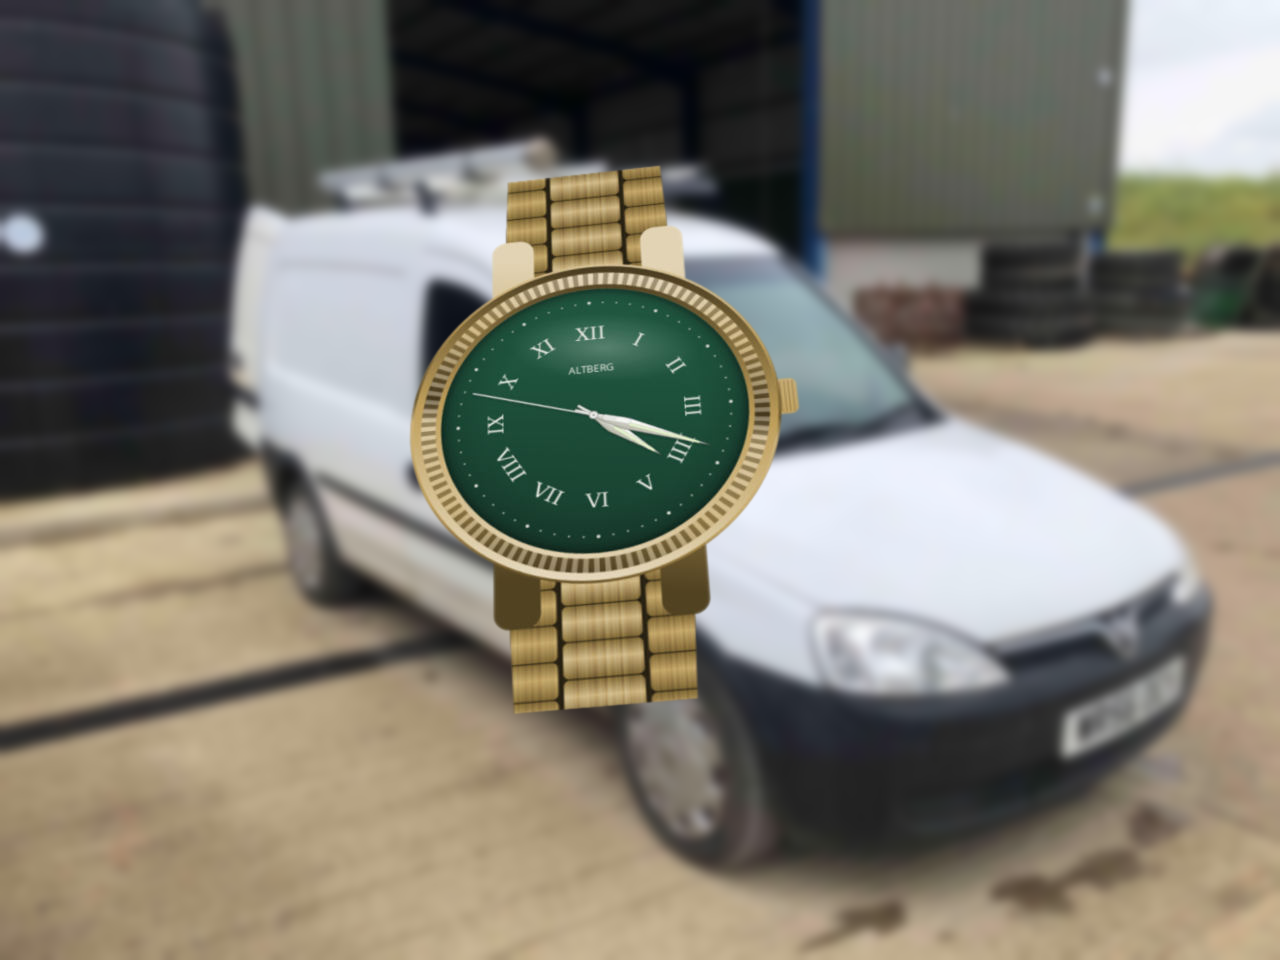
4:18:48
